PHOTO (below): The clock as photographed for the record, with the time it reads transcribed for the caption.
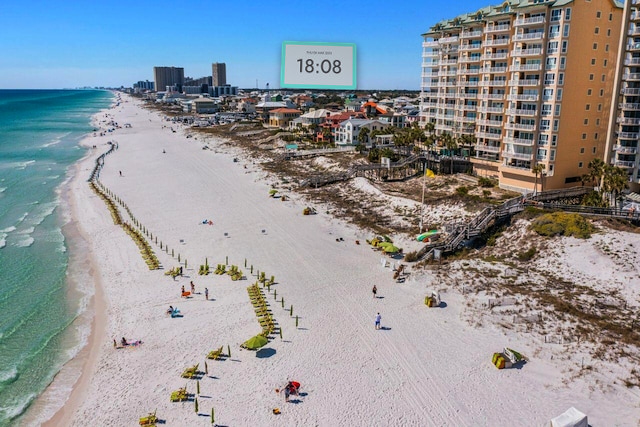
18:08
